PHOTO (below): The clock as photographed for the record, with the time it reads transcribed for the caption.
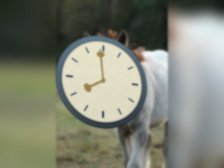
7:59
